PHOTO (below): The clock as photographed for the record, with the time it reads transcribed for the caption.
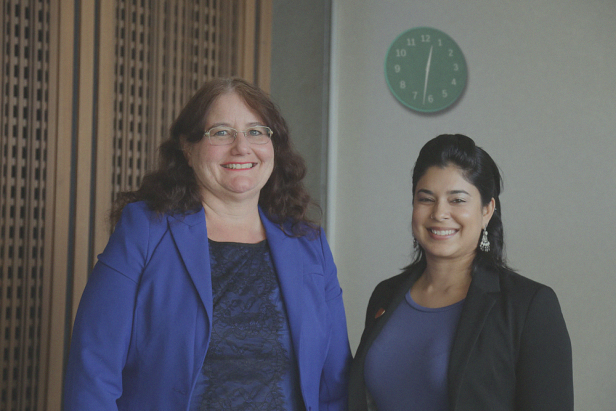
12:32
